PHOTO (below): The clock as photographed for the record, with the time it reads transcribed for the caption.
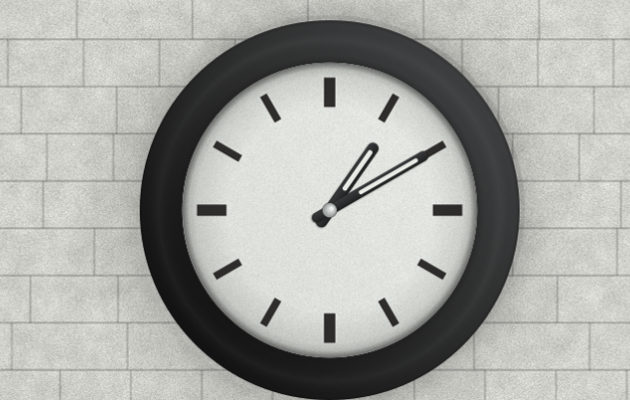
1:10
